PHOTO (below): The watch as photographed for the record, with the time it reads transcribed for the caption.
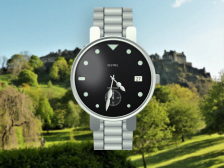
4:32
